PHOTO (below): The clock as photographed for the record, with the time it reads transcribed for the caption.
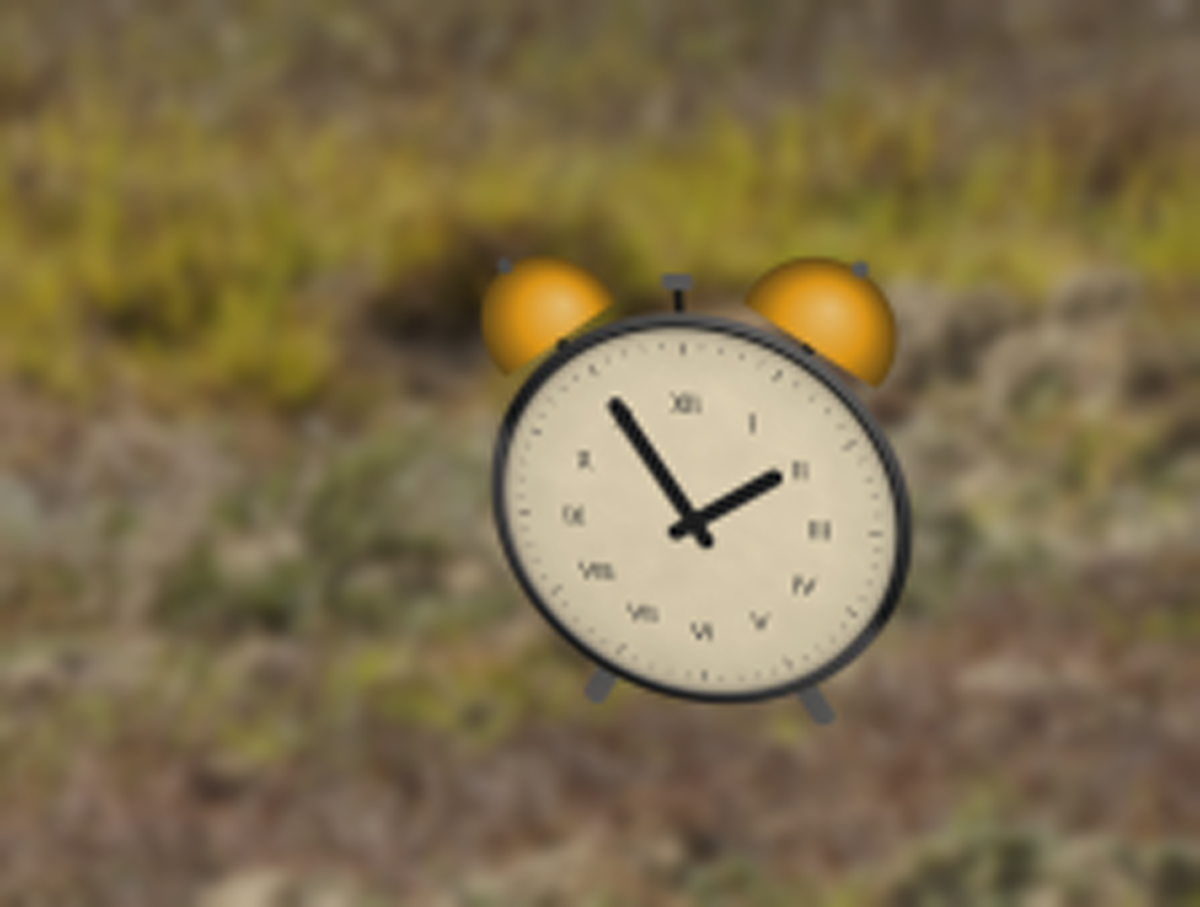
1:55
